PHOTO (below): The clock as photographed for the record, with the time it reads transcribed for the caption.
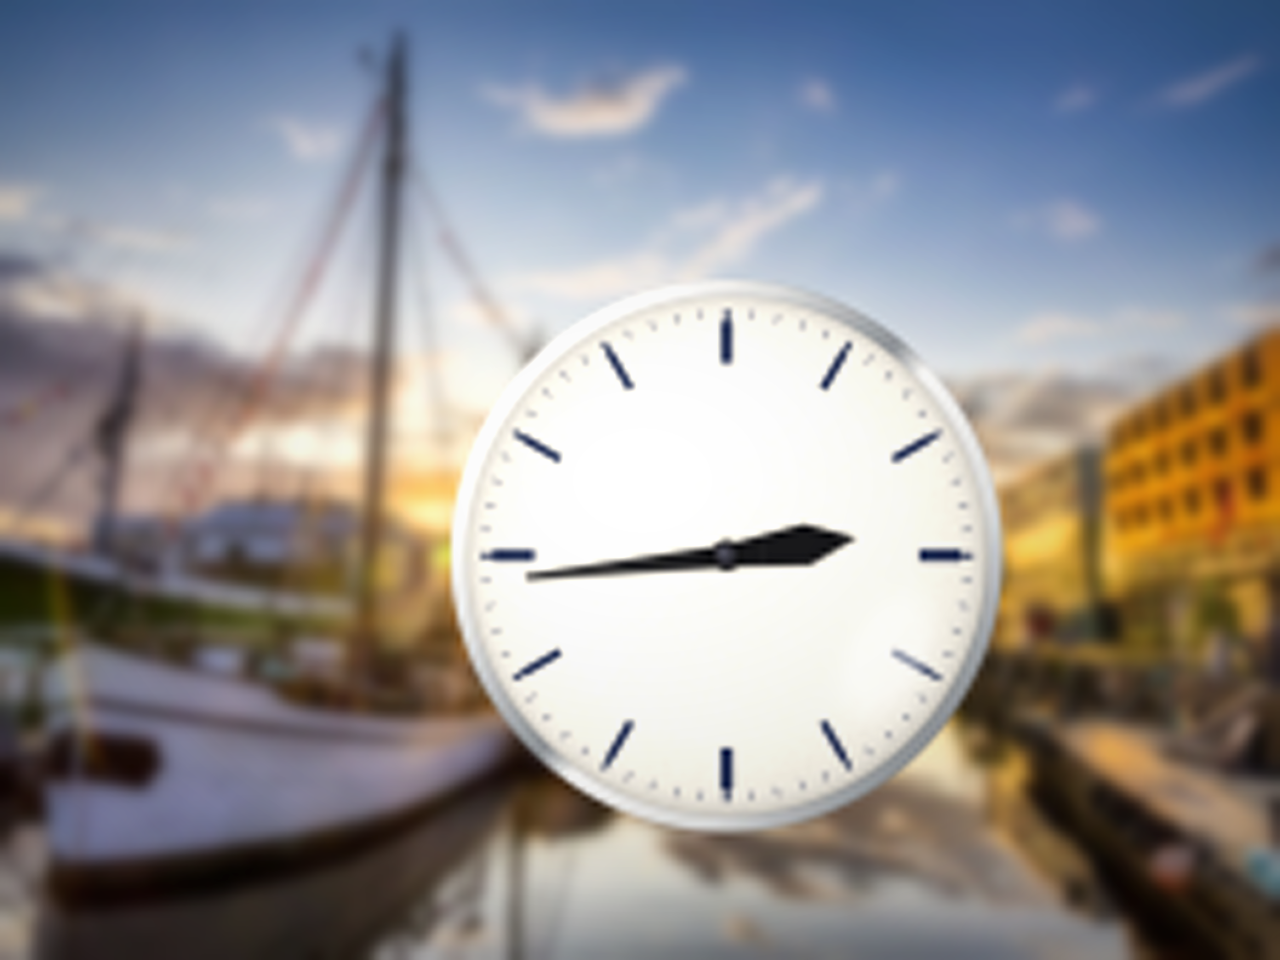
2:44
